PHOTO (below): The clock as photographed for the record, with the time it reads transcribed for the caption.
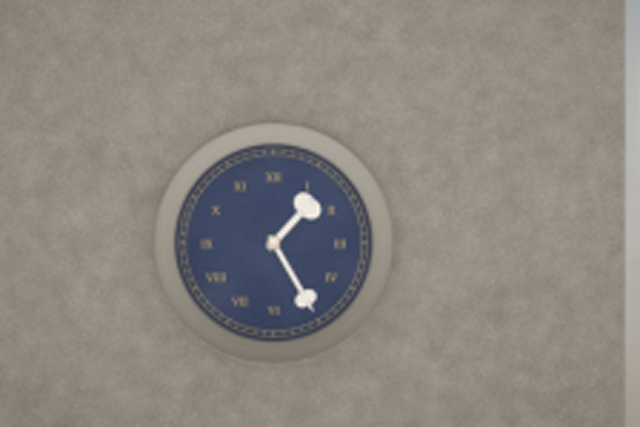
1:25
